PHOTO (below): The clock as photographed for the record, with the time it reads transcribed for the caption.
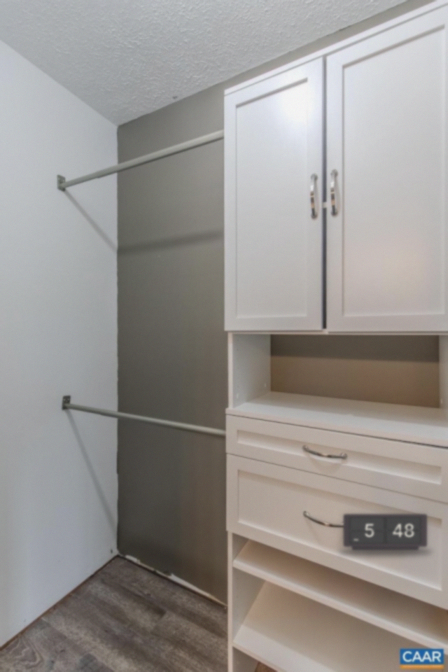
5:48
